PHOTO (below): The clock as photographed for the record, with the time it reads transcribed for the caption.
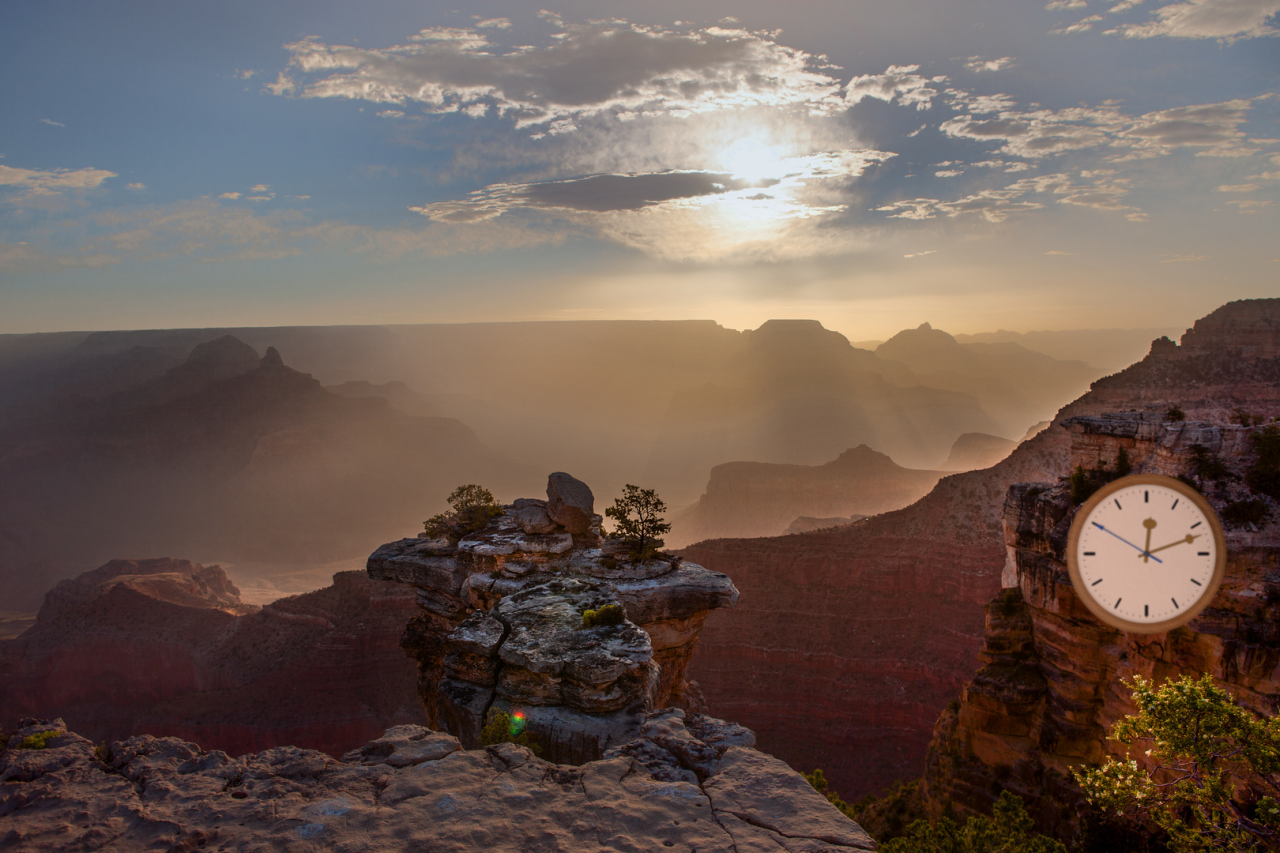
12:11:50
